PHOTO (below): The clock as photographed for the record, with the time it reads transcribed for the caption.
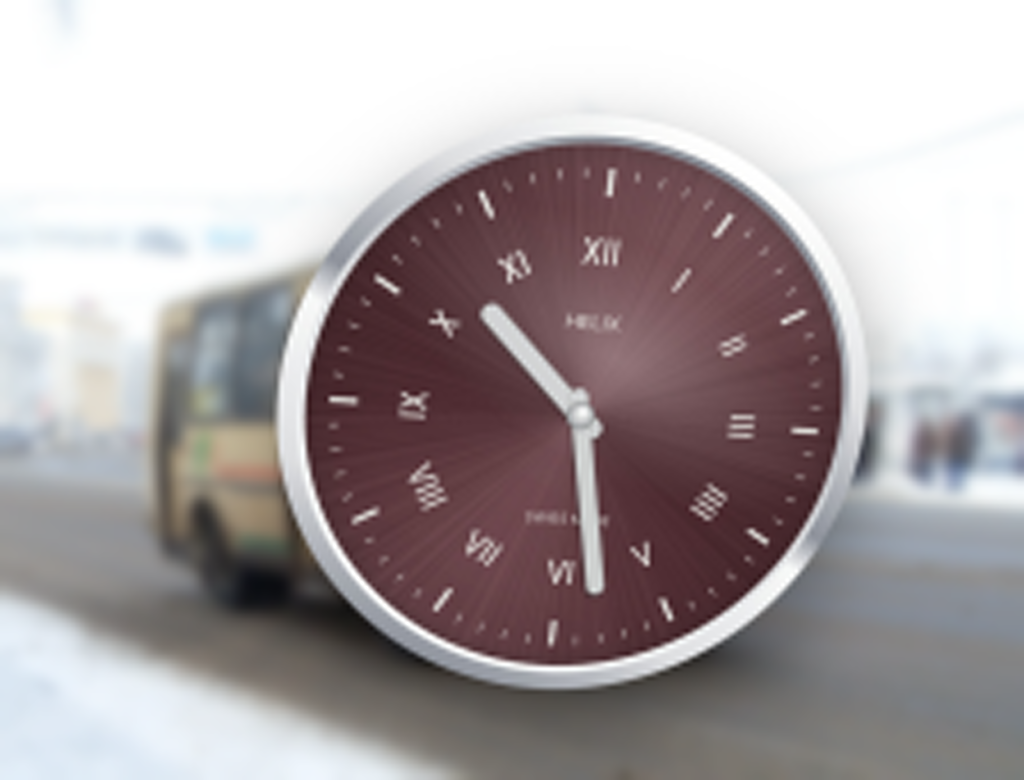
10:28
